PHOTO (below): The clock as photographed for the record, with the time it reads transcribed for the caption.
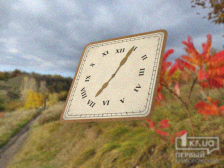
7:04
